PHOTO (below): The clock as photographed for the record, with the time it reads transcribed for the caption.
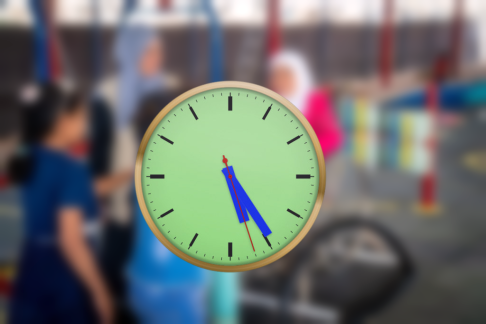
5:24:27
